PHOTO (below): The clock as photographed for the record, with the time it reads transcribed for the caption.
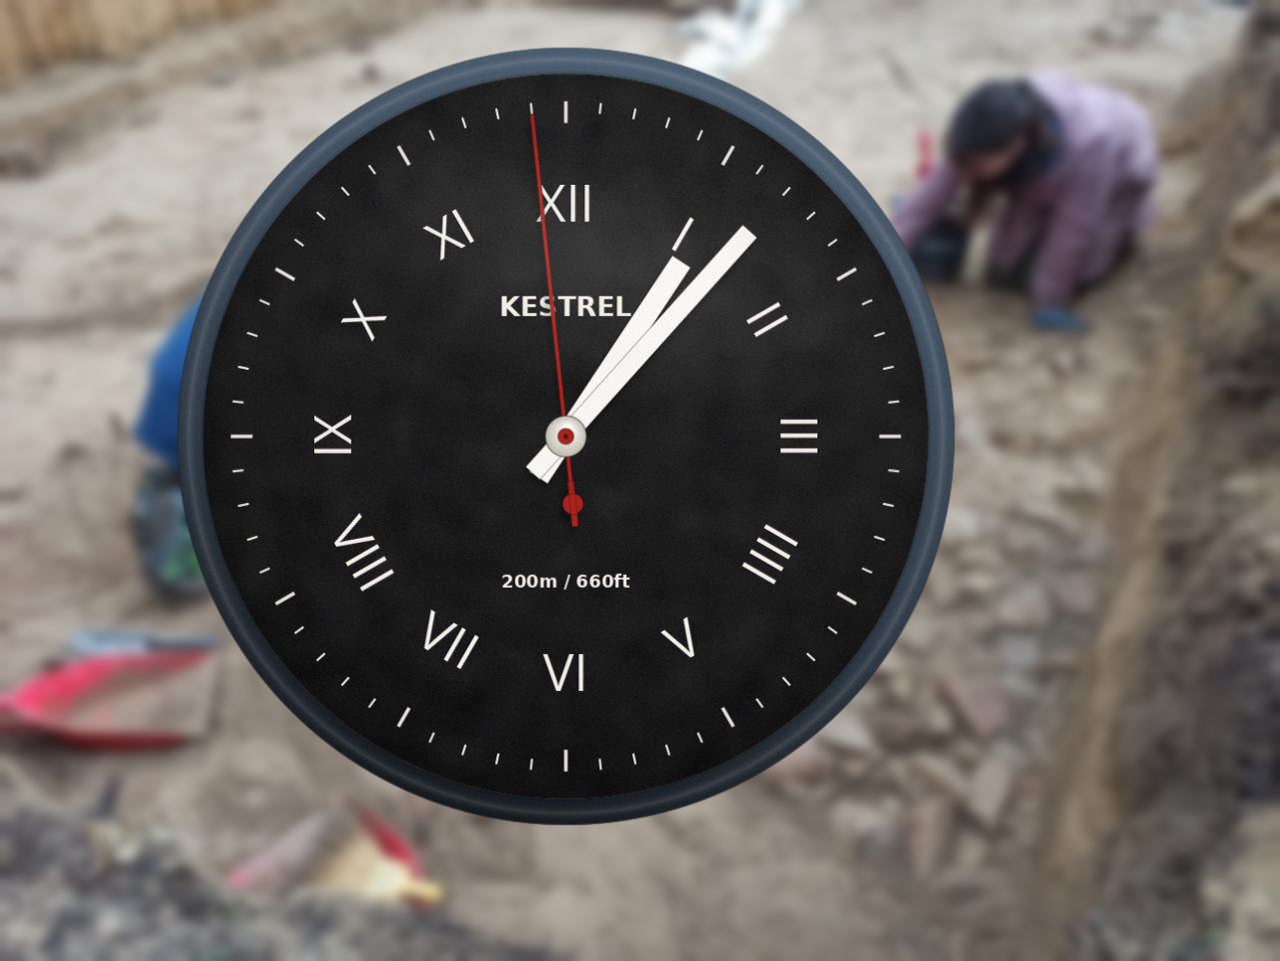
1:06:59
